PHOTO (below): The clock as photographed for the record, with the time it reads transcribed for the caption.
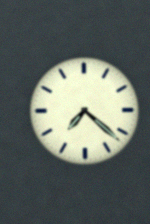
7:22
